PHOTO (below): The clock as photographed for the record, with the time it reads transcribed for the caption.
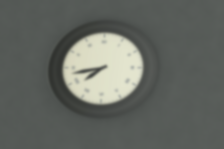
7:43
